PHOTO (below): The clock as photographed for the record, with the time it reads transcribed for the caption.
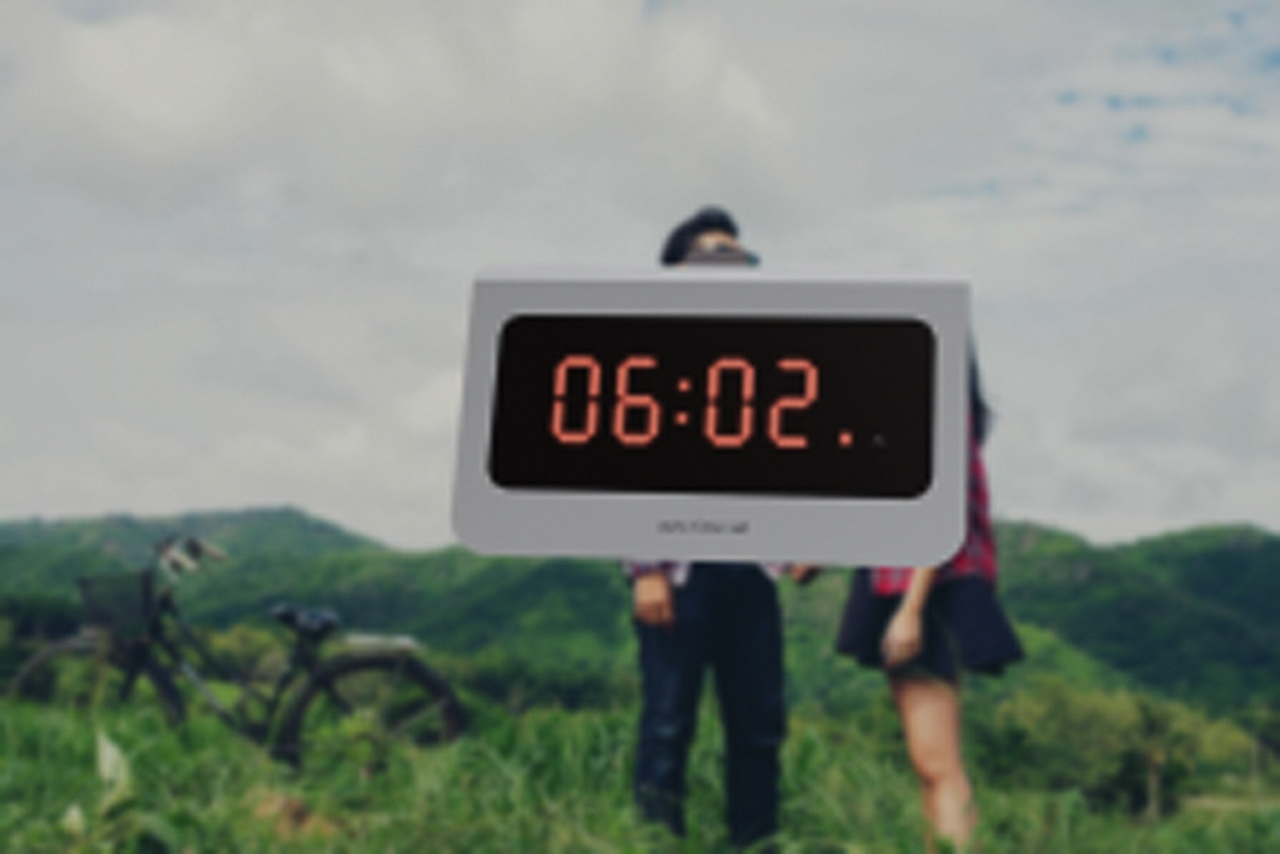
6:02
